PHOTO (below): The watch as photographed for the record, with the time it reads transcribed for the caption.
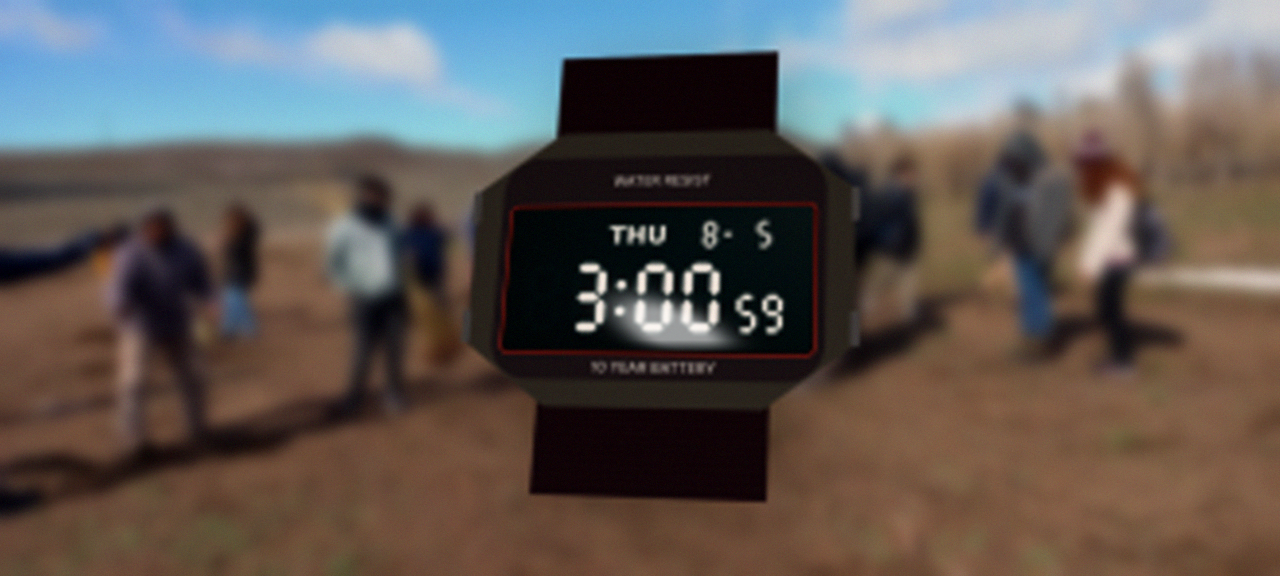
3:00:59
